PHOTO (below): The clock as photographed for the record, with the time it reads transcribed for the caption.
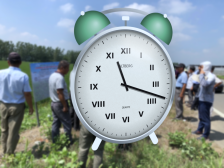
11:18
